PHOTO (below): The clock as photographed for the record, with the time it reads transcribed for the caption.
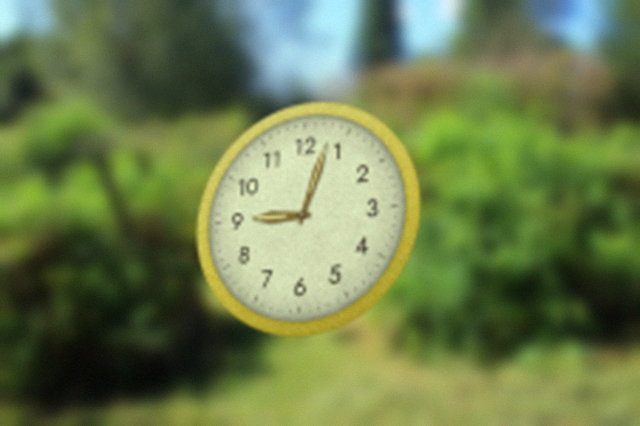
9:03
